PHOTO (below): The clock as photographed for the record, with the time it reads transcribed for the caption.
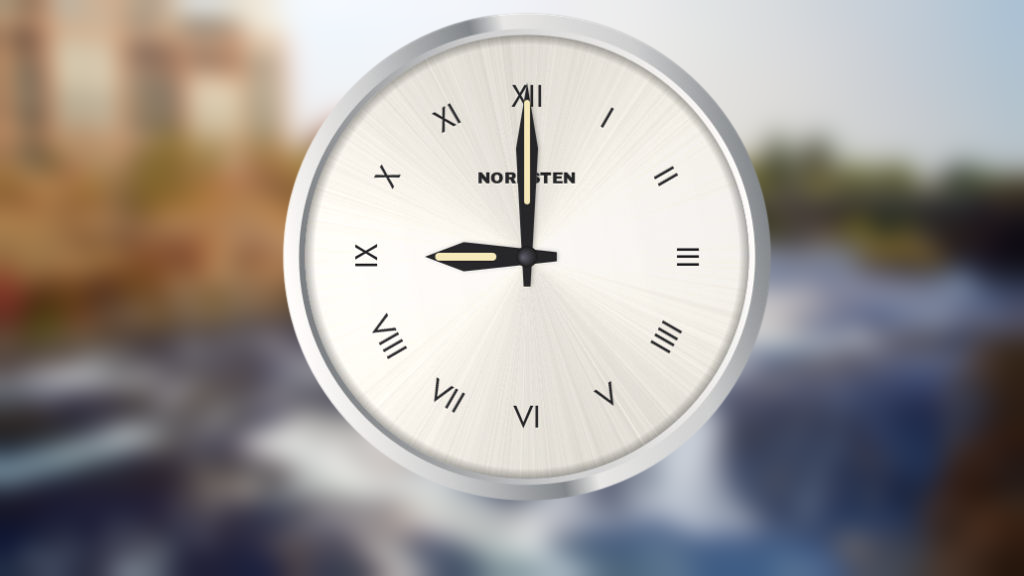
9:00
